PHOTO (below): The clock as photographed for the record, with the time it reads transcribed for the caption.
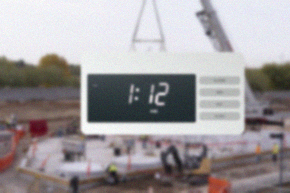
1:12
